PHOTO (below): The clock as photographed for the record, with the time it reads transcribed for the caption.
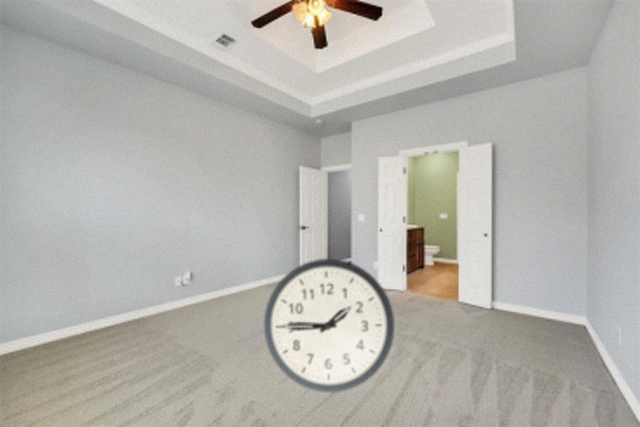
1:45
